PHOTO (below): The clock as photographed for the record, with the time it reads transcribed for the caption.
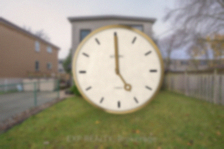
5:00
